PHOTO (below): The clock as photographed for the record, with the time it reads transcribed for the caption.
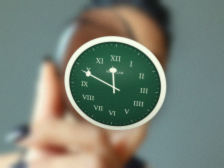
11:49
